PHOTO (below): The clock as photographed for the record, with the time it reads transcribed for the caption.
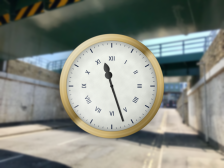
11:27
